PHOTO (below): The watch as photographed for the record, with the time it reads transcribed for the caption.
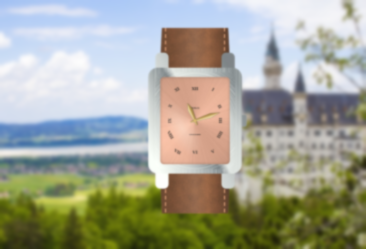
11:12
